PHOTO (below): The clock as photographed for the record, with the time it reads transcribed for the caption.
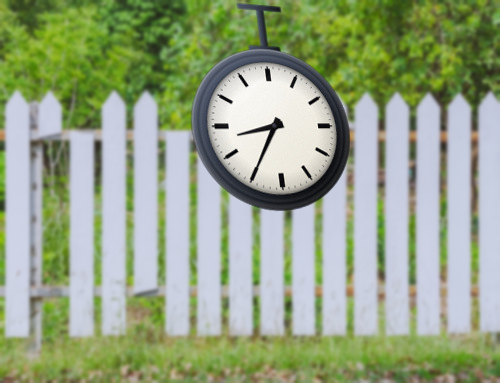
8:35
